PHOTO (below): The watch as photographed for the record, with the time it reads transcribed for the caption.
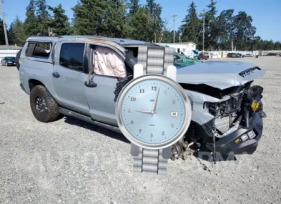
9:02
